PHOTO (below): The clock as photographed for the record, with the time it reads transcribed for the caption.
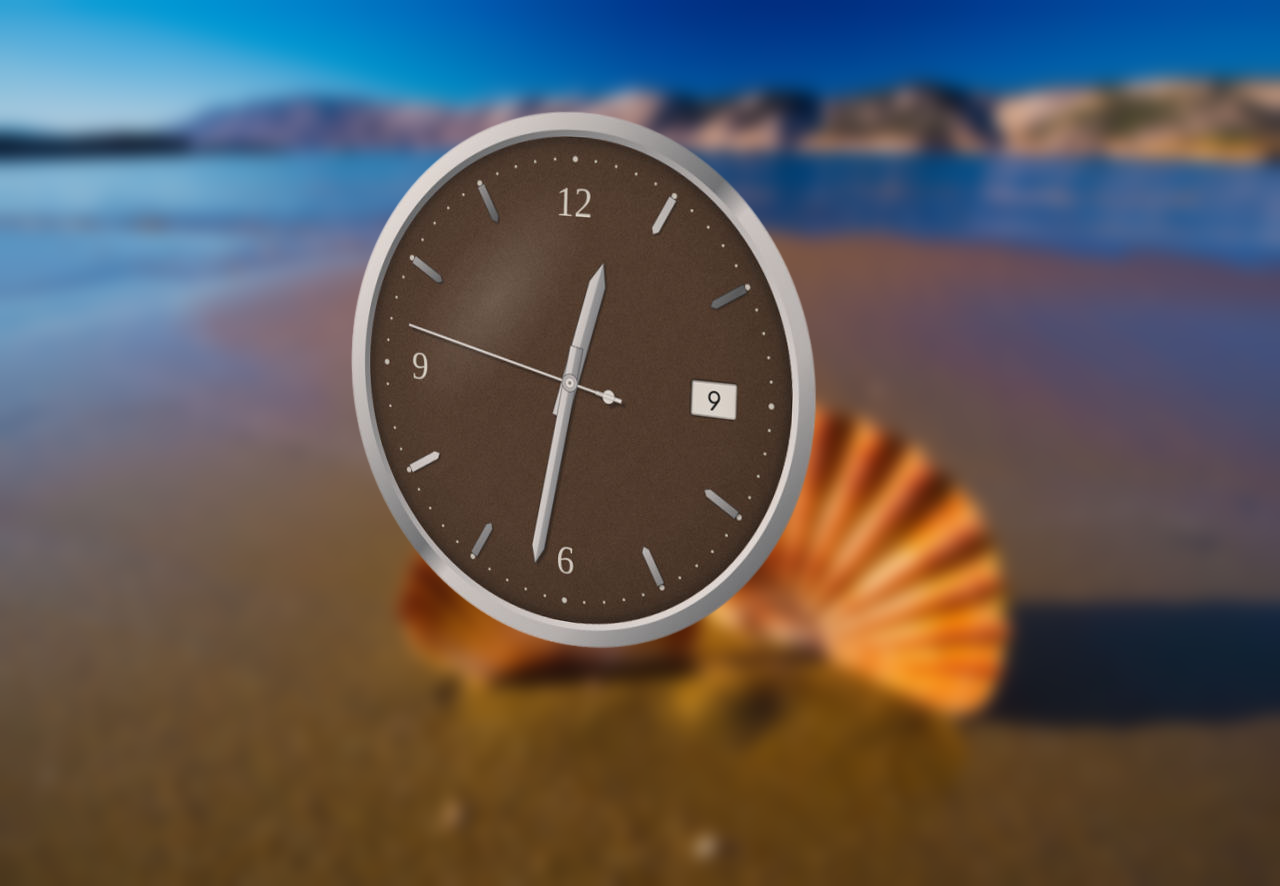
12:31:47
